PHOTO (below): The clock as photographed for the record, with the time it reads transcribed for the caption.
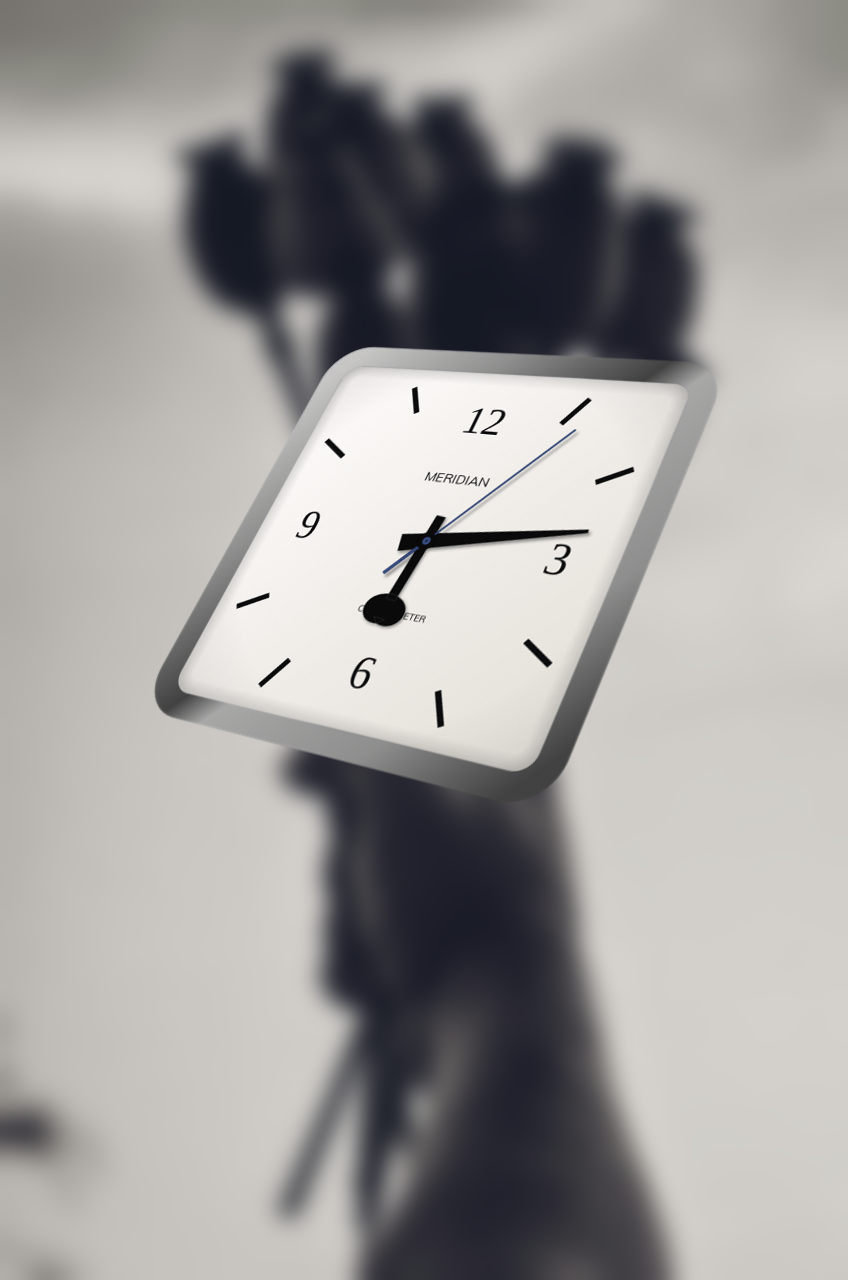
6:13:06
